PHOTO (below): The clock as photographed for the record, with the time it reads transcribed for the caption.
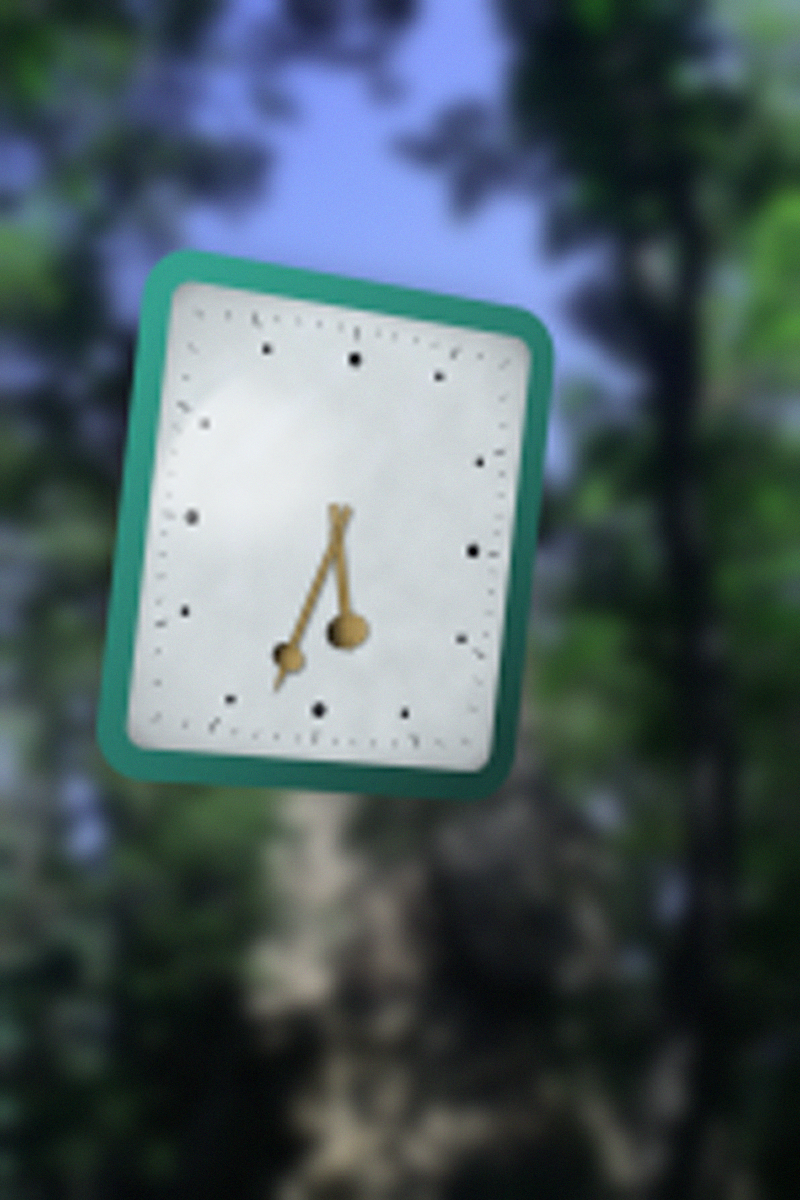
5:33
